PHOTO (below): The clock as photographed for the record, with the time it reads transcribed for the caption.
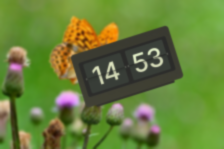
14:53
